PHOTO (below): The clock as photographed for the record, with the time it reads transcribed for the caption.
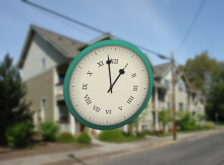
12:58
